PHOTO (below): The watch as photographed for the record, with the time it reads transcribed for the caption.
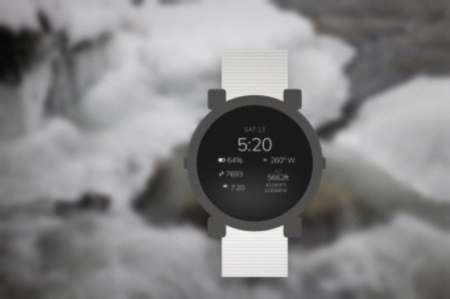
5:20
